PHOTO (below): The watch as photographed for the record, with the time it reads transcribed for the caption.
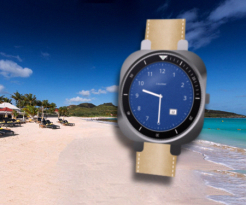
9:30
